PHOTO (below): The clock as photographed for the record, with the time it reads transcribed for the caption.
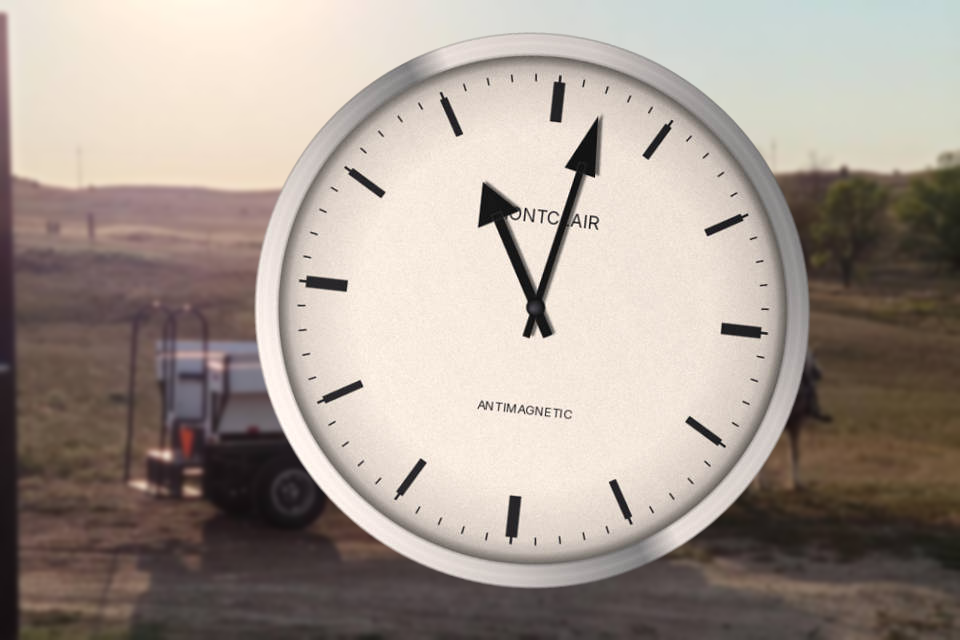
11:02
